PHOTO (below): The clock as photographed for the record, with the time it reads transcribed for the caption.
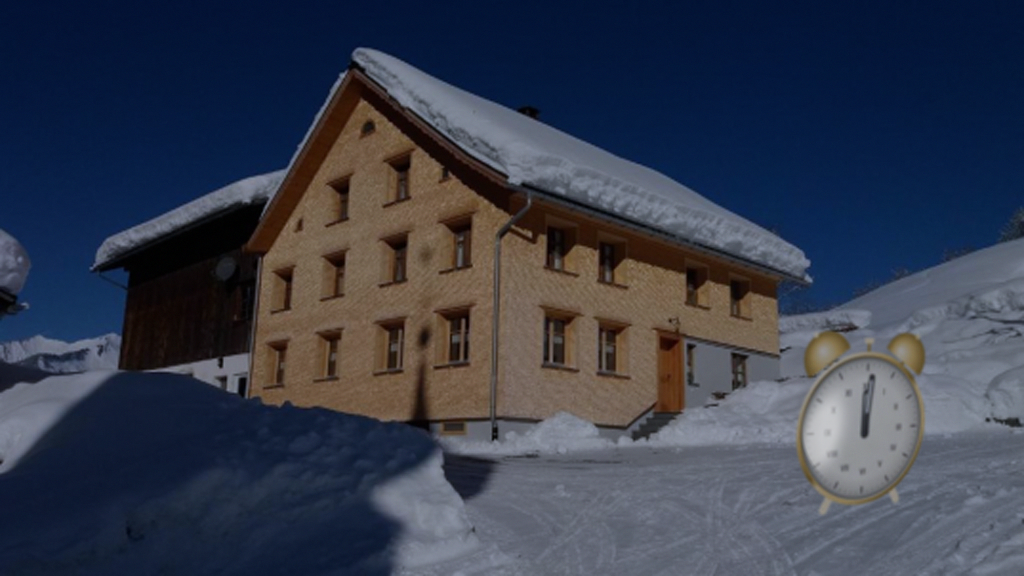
12:01
